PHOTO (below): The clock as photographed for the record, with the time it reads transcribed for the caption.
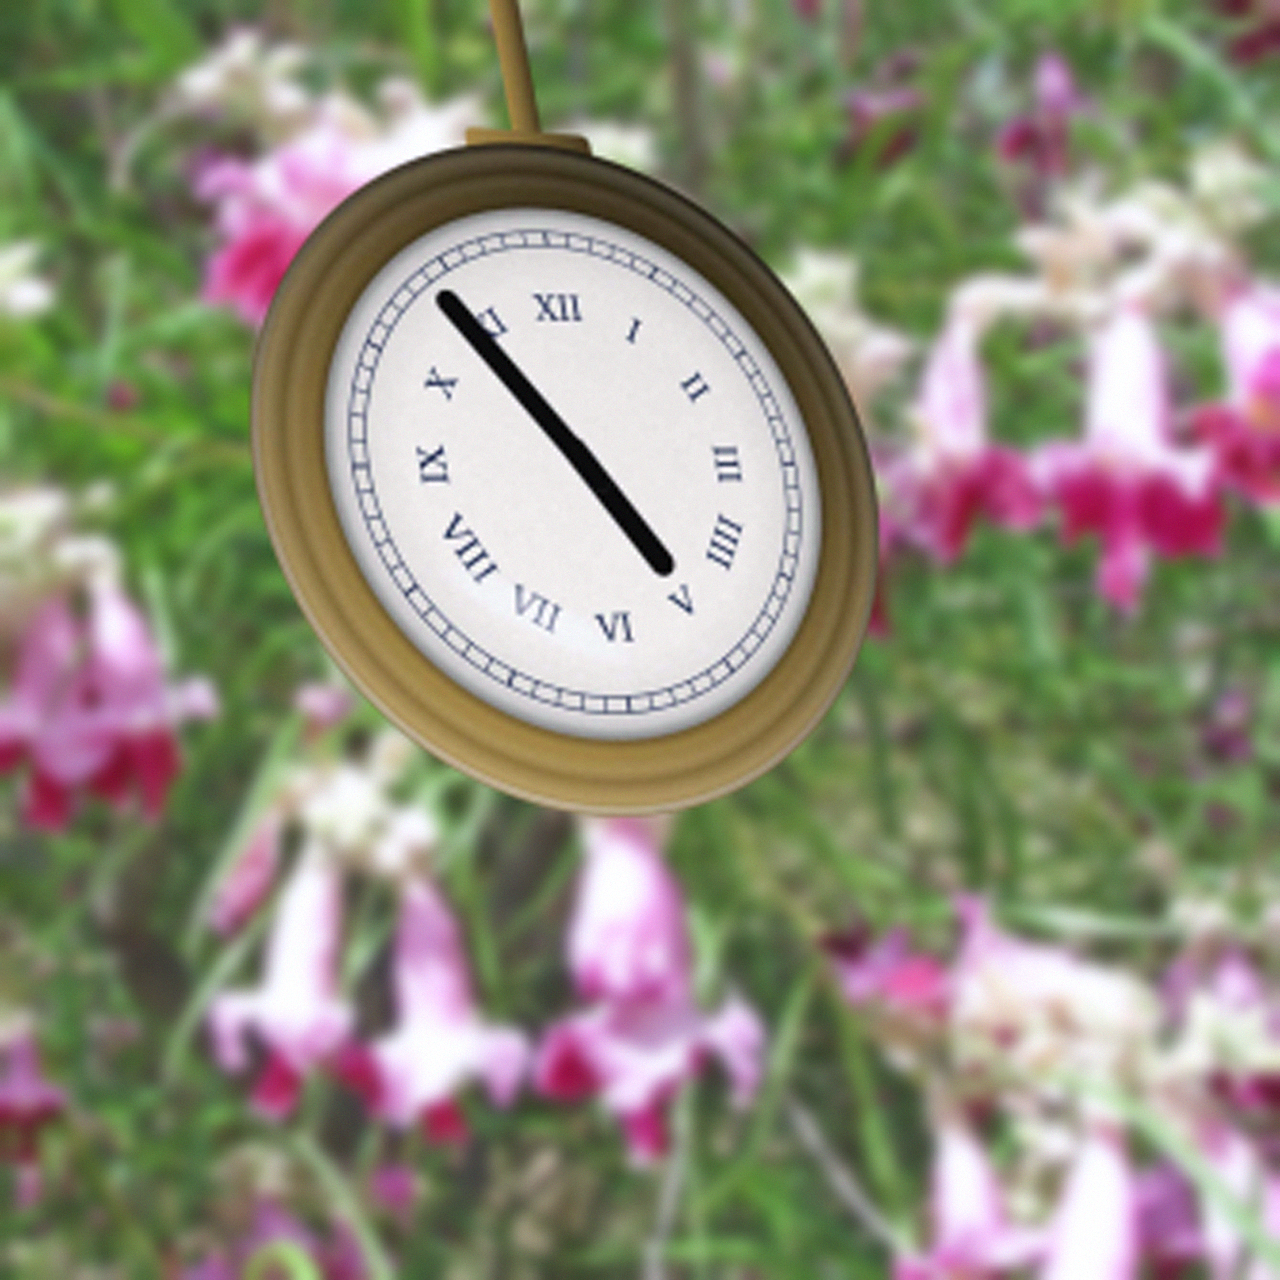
4:54
